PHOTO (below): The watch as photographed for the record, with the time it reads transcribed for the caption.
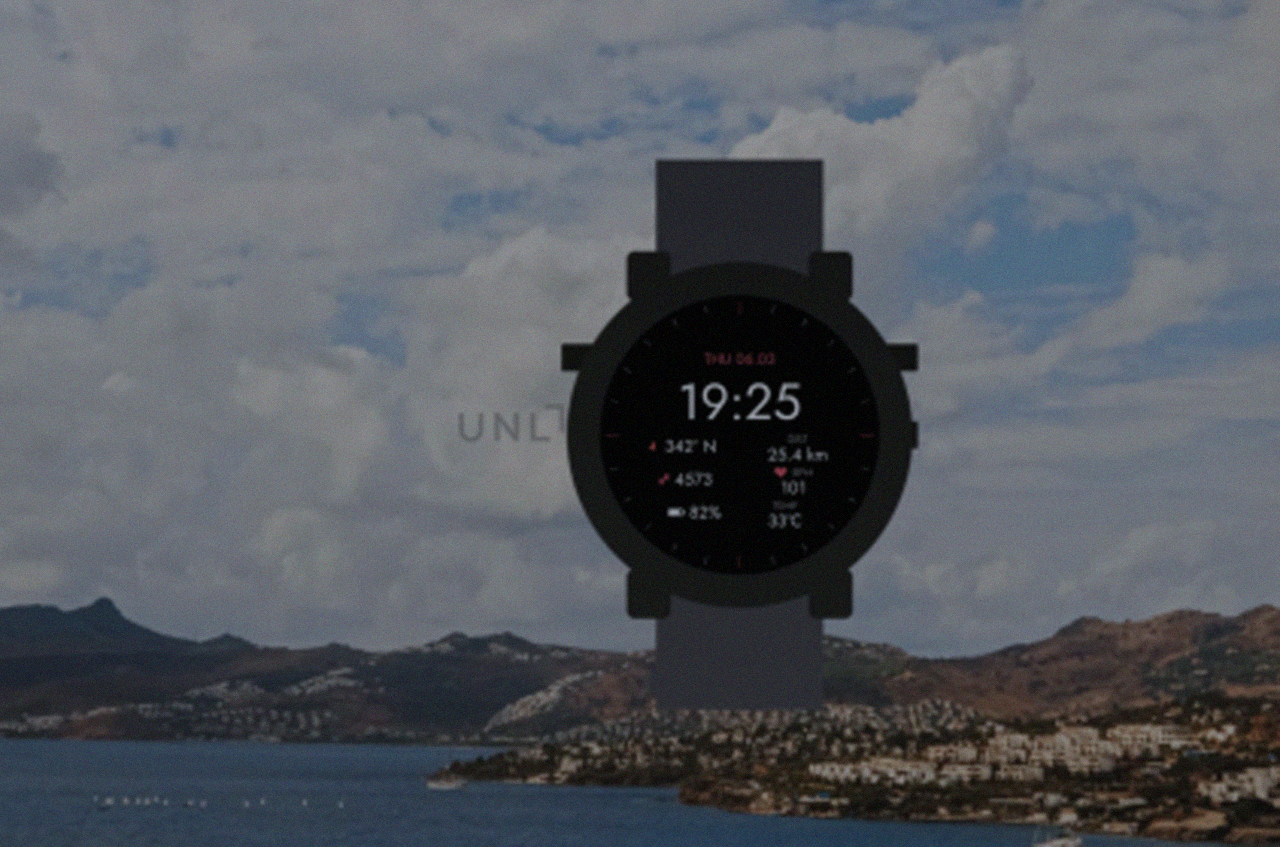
19:25
